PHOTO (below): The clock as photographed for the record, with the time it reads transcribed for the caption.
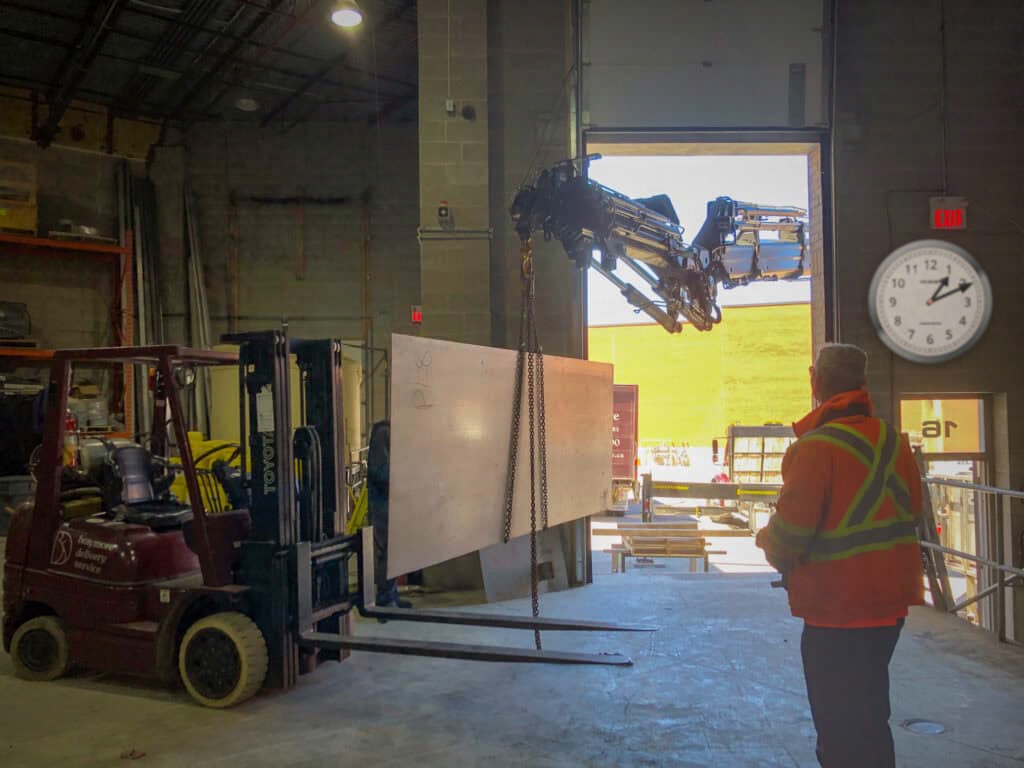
1:11
